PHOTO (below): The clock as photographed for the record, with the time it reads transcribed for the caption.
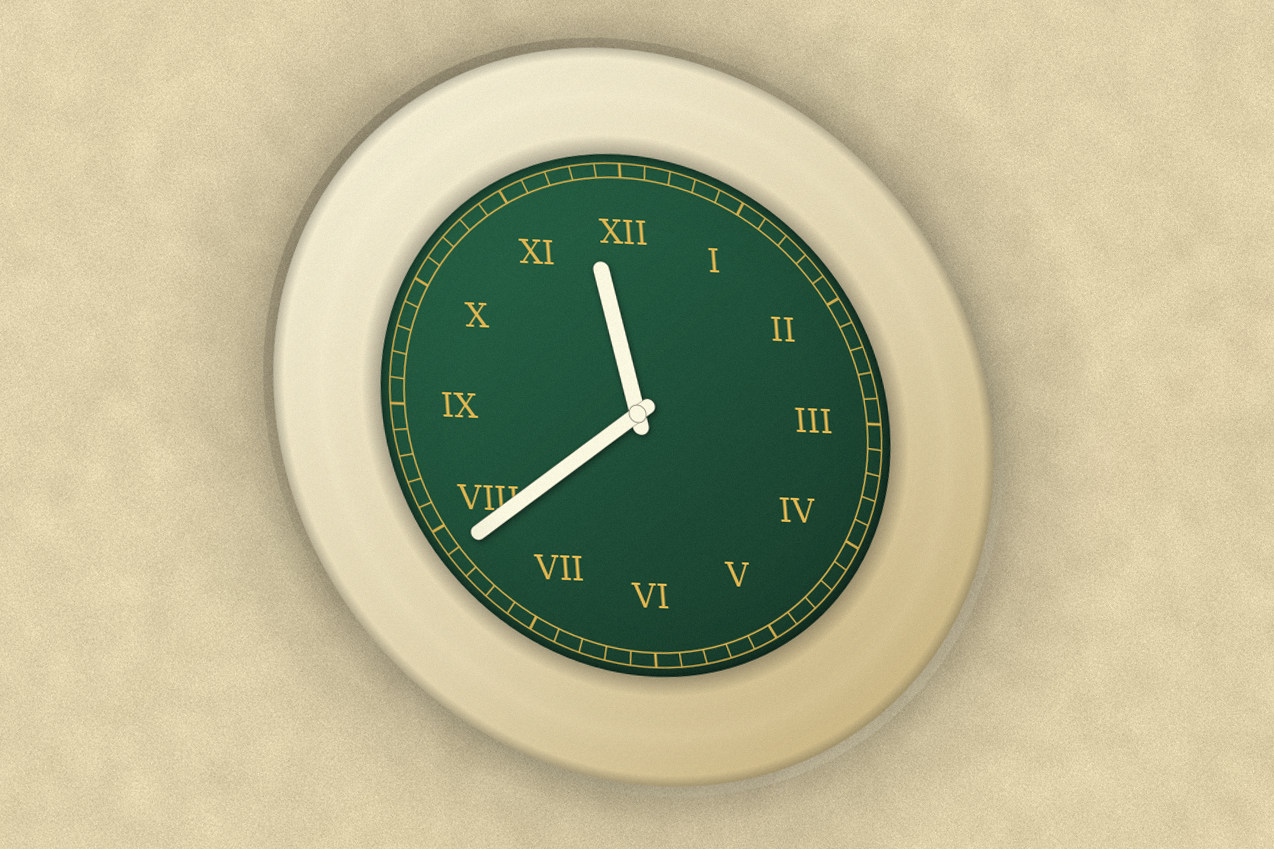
11:39
